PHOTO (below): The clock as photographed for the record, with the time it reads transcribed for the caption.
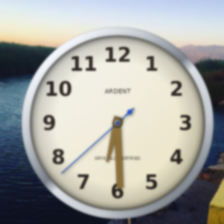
6:29:38
